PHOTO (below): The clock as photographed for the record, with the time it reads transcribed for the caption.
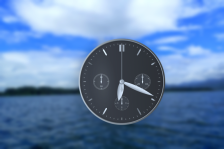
6:19
